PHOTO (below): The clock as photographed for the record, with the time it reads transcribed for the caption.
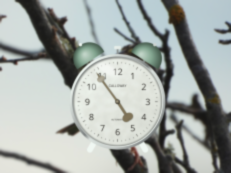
4:54
